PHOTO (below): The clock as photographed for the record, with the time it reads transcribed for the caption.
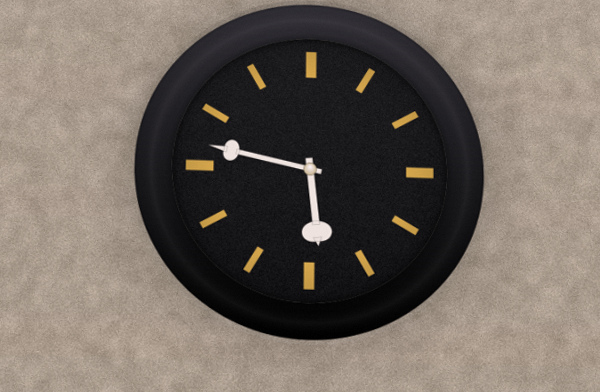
5:47
